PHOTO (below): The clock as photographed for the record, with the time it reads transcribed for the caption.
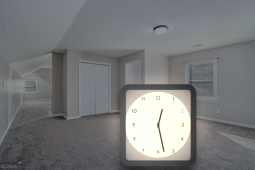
12:28
